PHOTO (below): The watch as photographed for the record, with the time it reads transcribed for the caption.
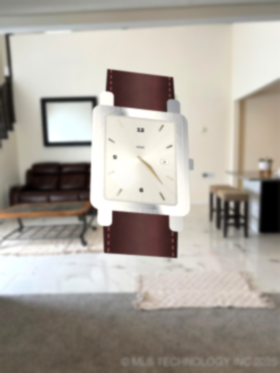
4:23
